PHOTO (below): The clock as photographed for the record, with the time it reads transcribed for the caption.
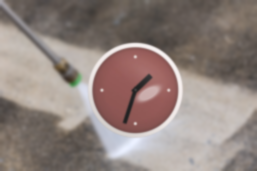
1:33
